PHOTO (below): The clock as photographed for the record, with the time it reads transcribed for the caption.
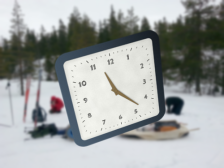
11:23
